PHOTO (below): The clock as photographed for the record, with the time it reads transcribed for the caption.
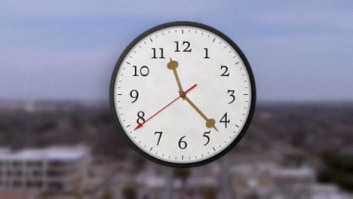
11:22:39
